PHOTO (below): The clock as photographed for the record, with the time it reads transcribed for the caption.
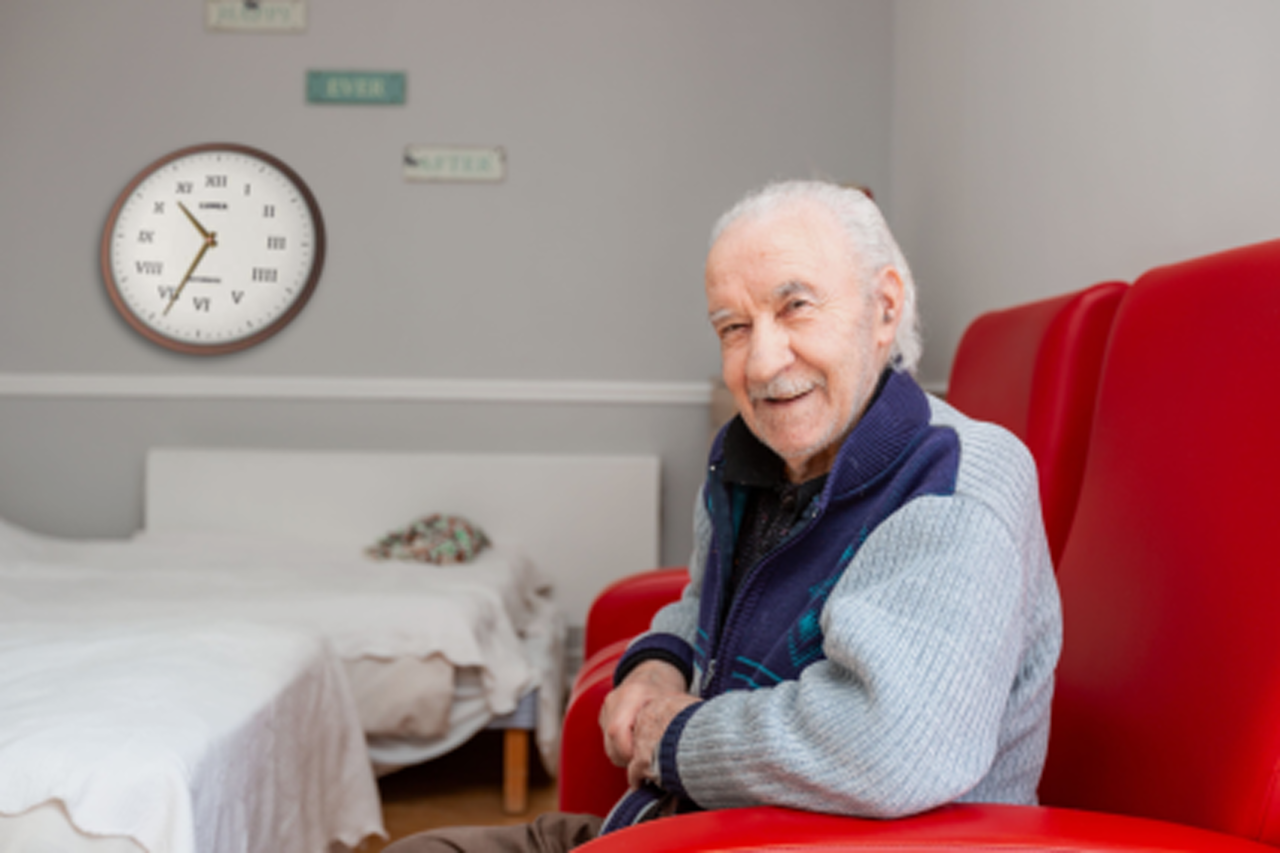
10:34
